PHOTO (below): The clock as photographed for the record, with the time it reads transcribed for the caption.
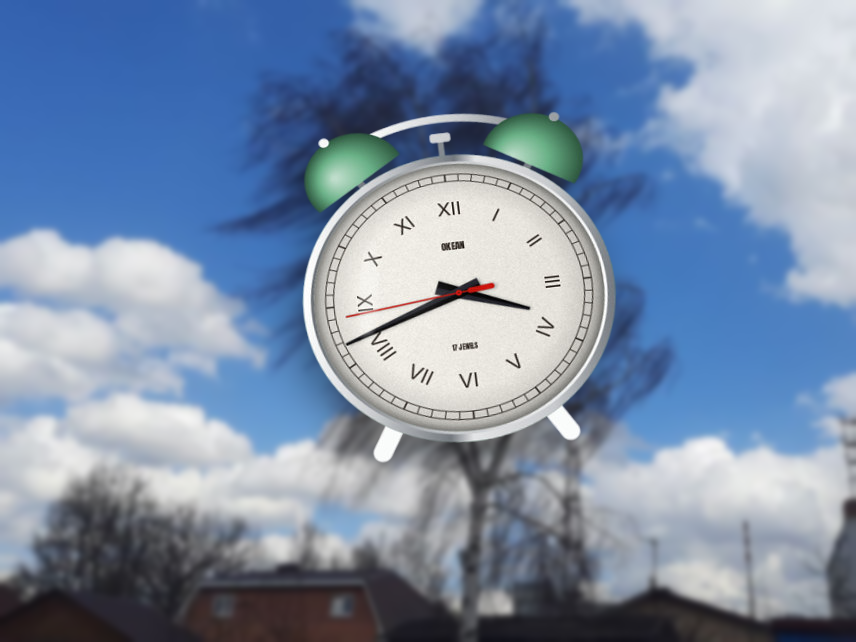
3:41:44
